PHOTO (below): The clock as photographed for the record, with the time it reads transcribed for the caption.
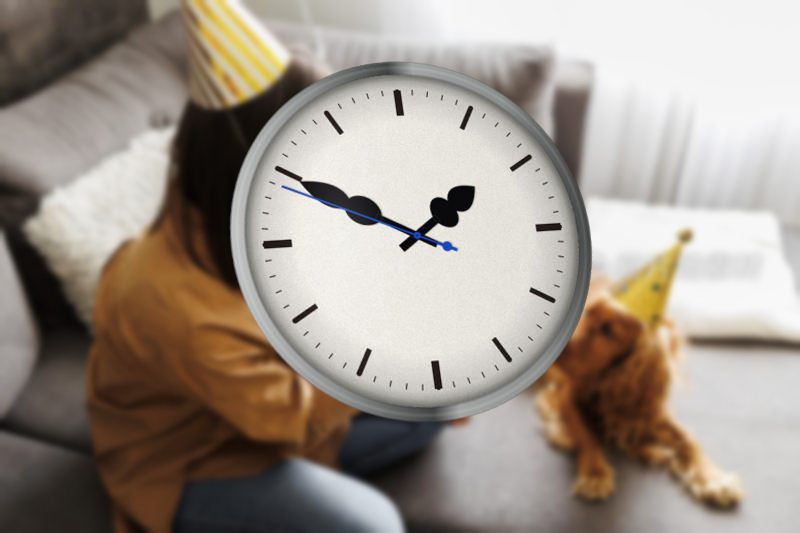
1:49:49
